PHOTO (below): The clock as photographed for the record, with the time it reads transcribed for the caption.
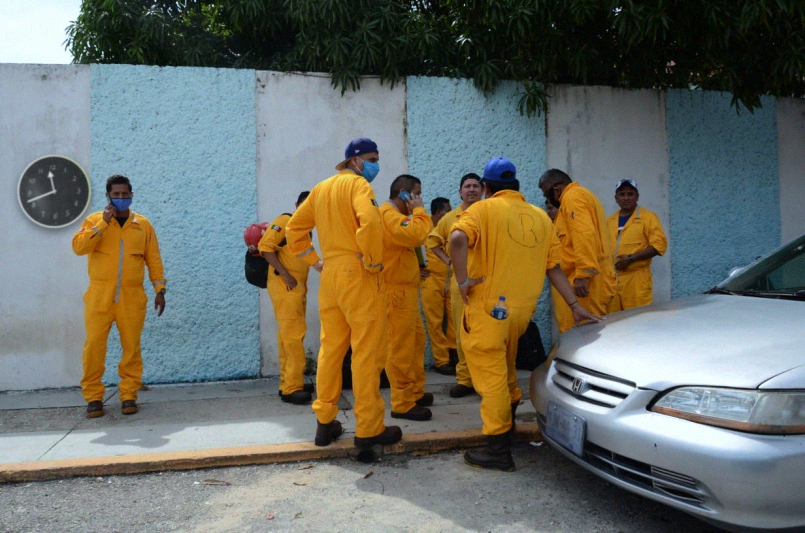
11:42
